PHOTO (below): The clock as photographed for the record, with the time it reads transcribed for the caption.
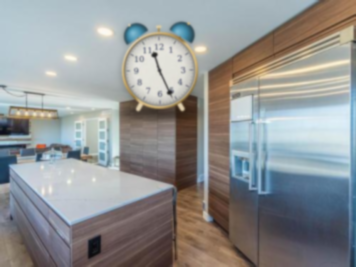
11:26
